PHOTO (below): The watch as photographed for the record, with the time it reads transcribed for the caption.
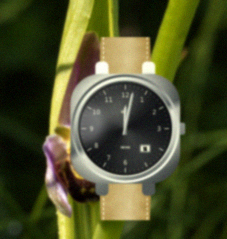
12:02
